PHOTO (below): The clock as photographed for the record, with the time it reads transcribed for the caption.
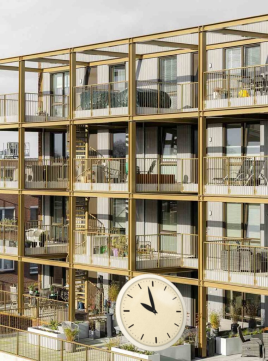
9:58
